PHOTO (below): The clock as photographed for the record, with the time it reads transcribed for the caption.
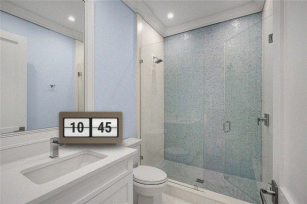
10:45
